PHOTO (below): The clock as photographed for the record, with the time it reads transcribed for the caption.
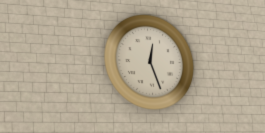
12:27
